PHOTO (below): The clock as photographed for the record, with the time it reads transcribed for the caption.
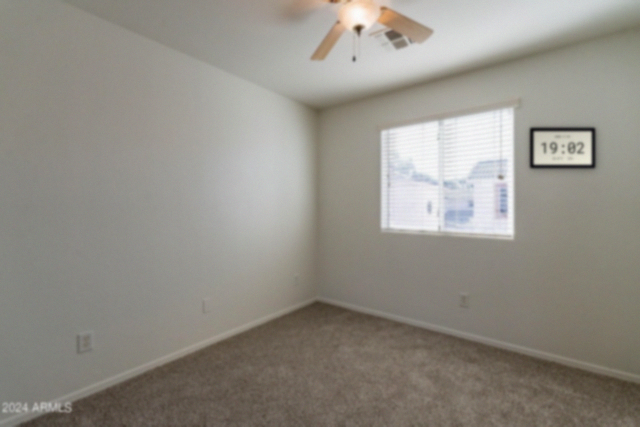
19:02
